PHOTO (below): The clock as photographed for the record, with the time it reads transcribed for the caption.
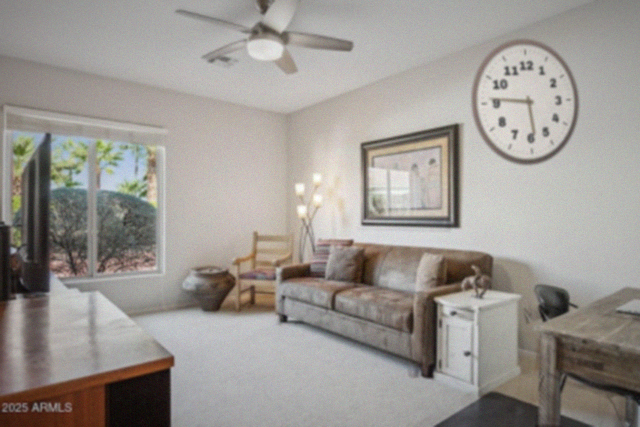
5:46
